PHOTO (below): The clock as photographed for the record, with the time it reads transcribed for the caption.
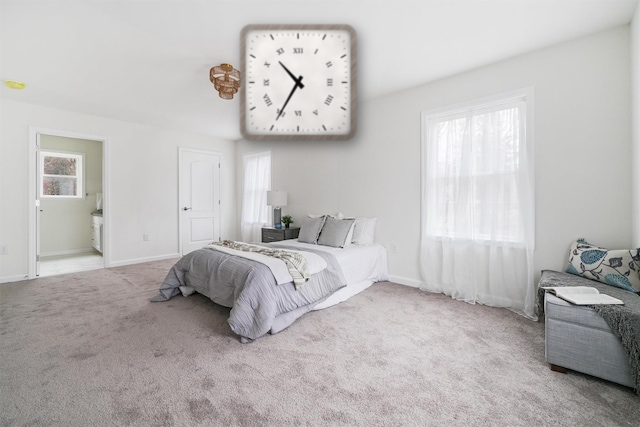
10:35
